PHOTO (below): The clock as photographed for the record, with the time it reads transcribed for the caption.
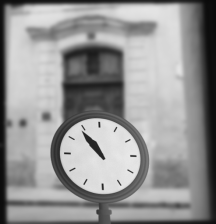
10:54
